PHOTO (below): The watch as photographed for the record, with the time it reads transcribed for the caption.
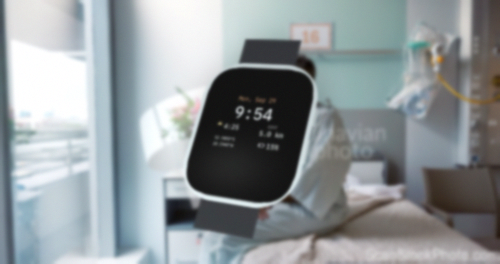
9:54
